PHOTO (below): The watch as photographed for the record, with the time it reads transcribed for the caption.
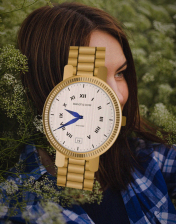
9:40
